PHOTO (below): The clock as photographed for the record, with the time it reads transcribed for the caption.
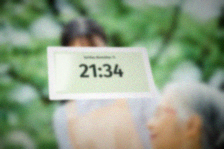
21:34
